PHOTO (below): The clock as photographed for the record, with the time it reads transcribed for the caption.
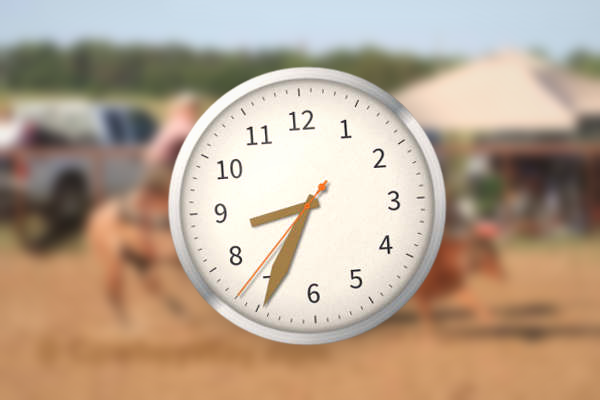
8:34:37
